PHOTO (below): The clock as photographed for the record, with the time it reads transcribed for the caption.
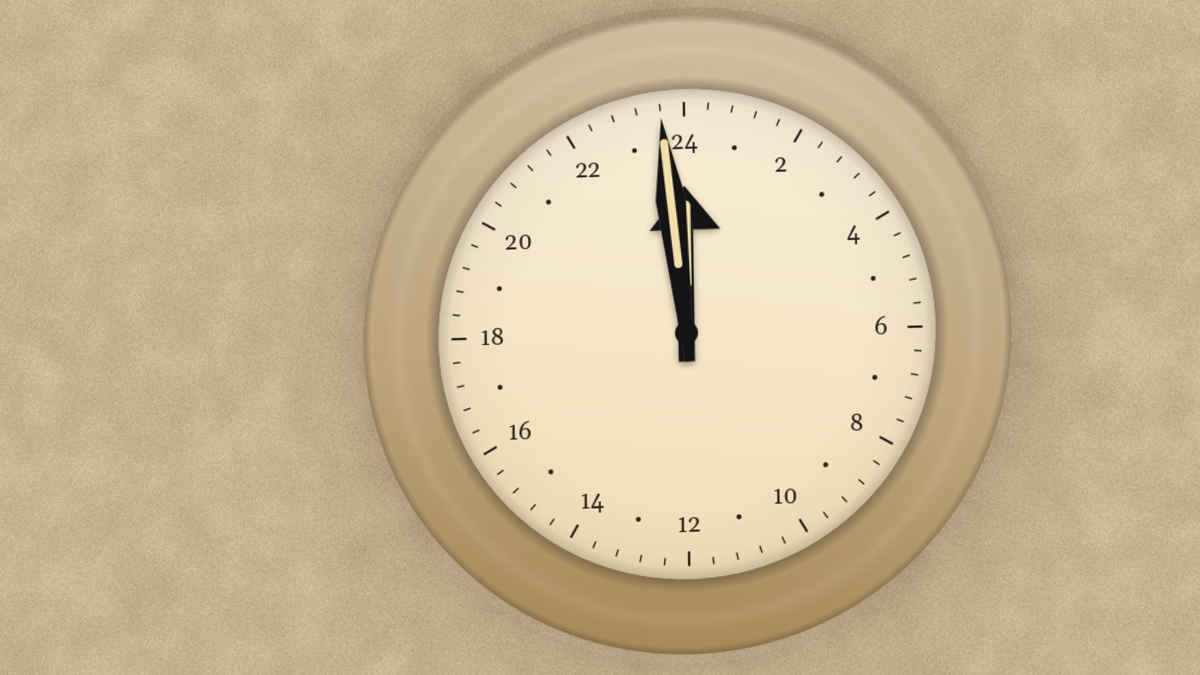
23:59
